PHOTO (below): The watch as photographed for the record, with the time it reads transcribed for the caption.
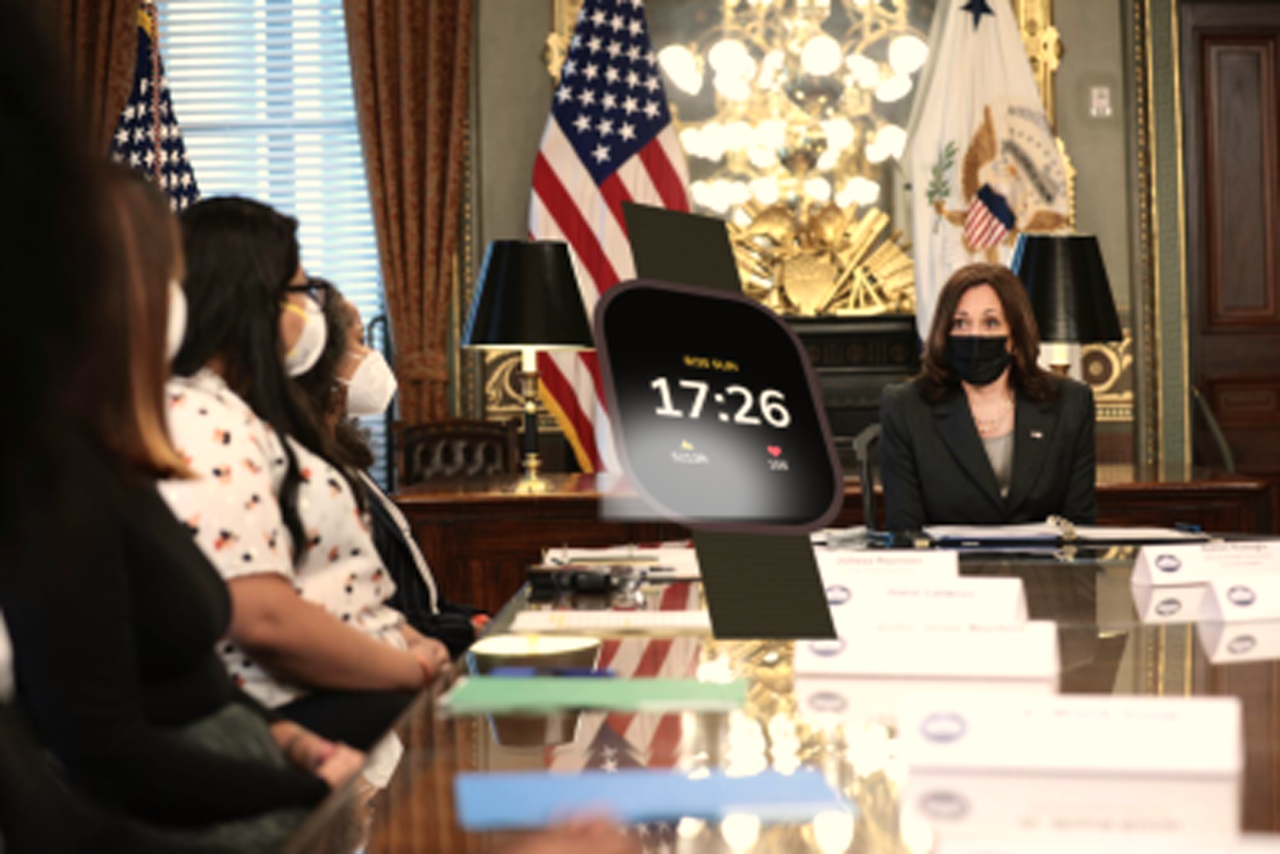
17:26
